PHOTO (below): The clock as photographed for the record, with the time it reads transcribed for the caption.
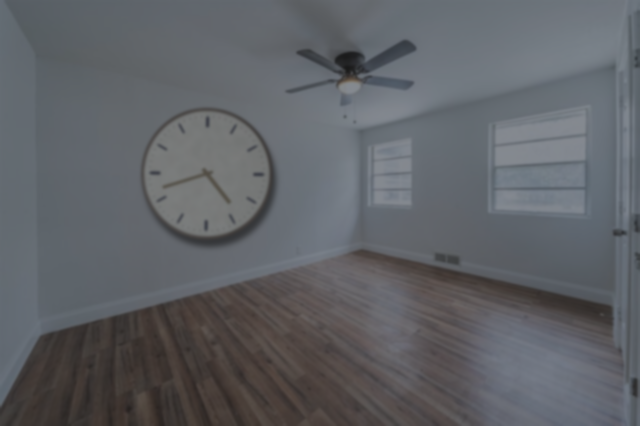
4:42
